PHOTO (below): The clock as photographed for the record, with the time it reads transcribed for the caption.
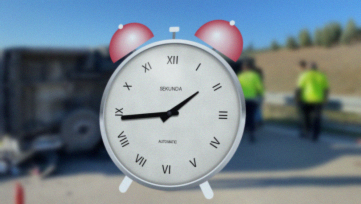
1:44
